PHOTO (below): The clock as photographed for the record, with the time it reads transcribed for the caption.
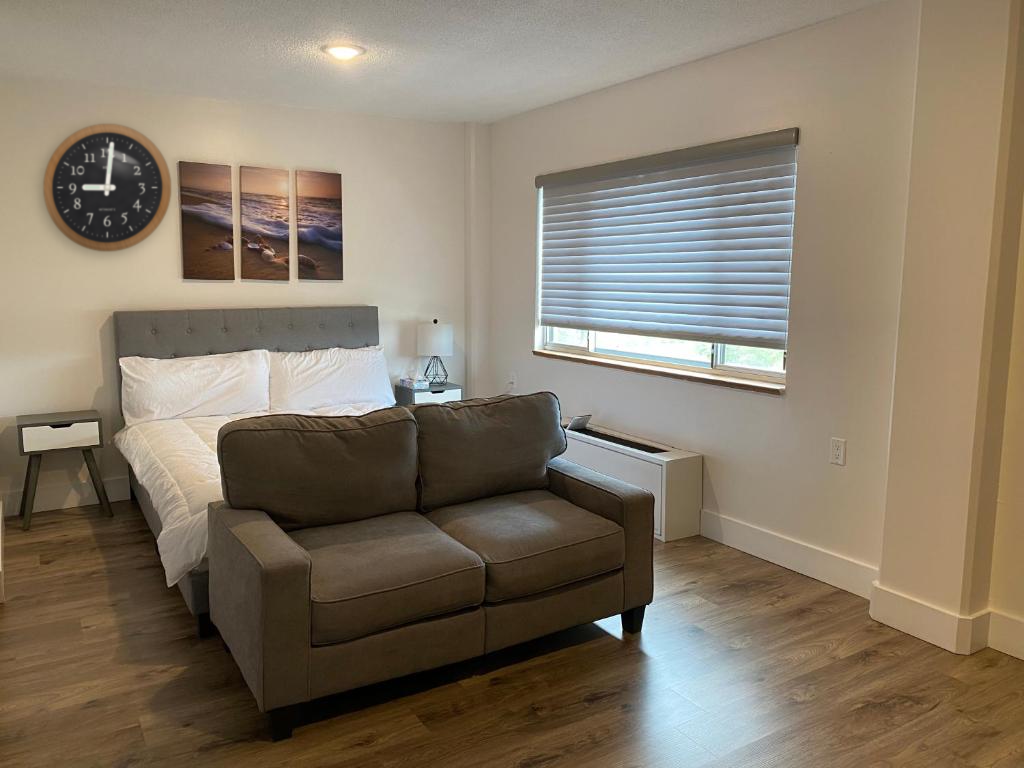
9:01
